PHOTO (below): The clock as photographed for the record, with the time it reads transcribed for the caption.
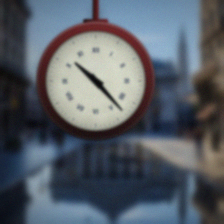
10:23
